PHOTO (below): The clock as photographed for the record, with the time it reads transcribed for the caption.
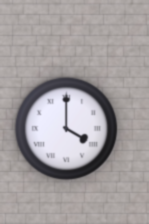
4:00
